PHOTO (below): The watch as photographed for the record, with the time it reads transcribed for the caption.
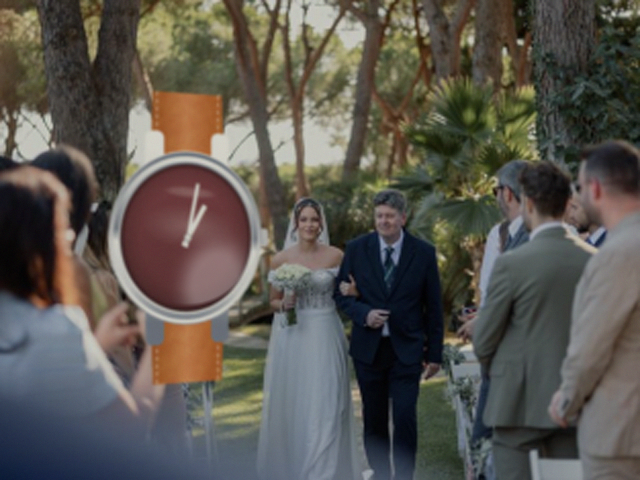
1:02
